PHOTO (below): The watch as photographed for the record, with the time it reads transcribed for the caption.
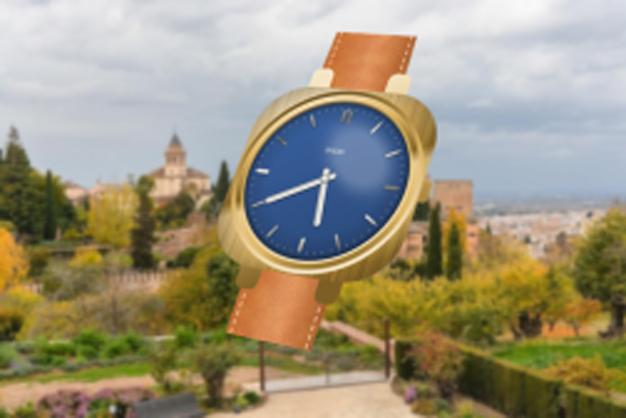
5:40
